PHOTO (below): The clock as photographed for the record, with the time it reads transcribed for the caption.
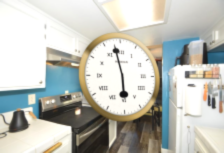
5:58
